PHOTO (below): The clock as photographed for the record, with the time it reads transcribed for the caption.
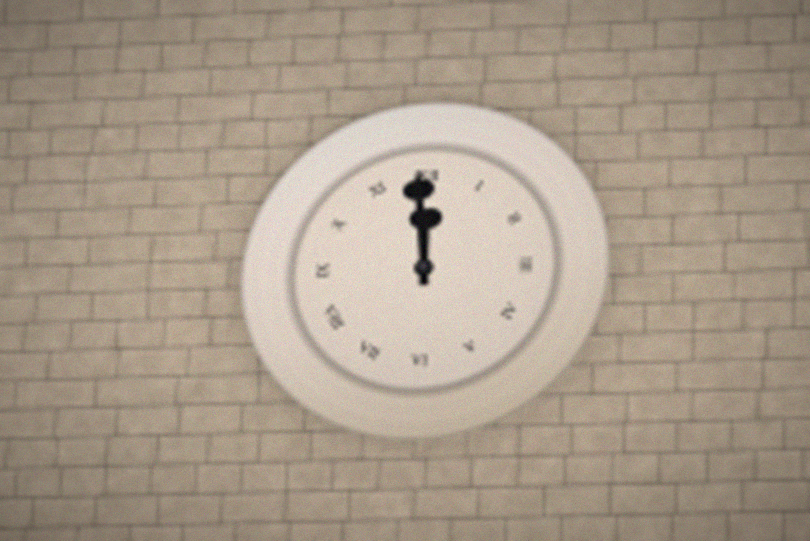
11:59
